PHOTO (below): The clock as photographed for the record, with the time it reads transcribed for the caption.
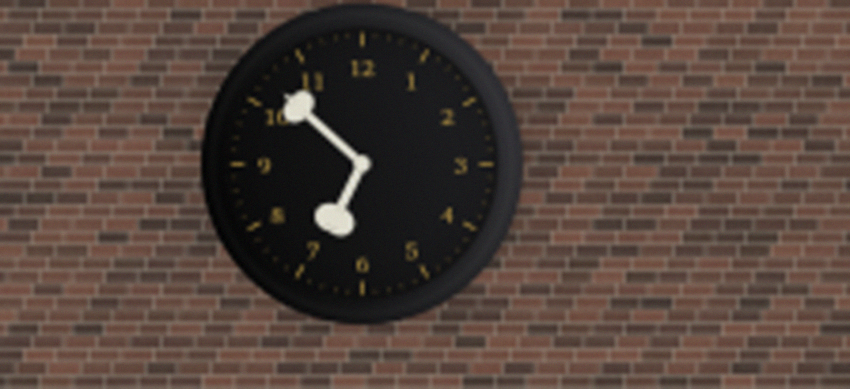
6:52
